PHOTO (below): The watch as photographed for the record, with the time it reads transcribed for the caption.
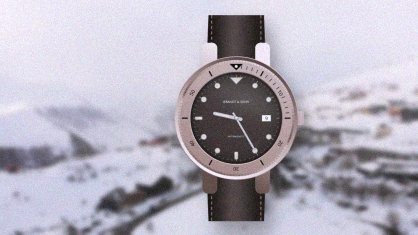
9:25
